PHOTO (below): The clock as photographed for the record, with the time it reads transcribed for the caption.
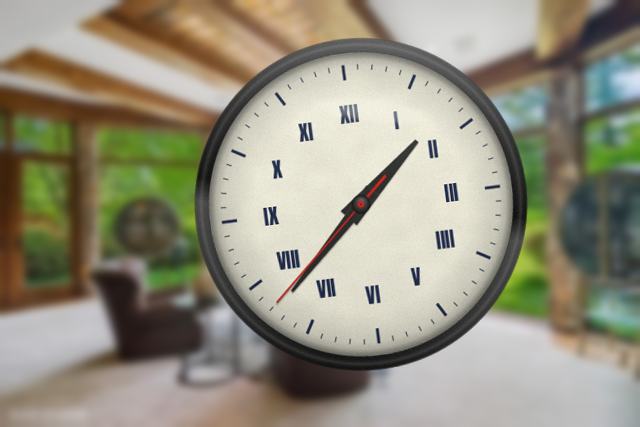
1:37:38
